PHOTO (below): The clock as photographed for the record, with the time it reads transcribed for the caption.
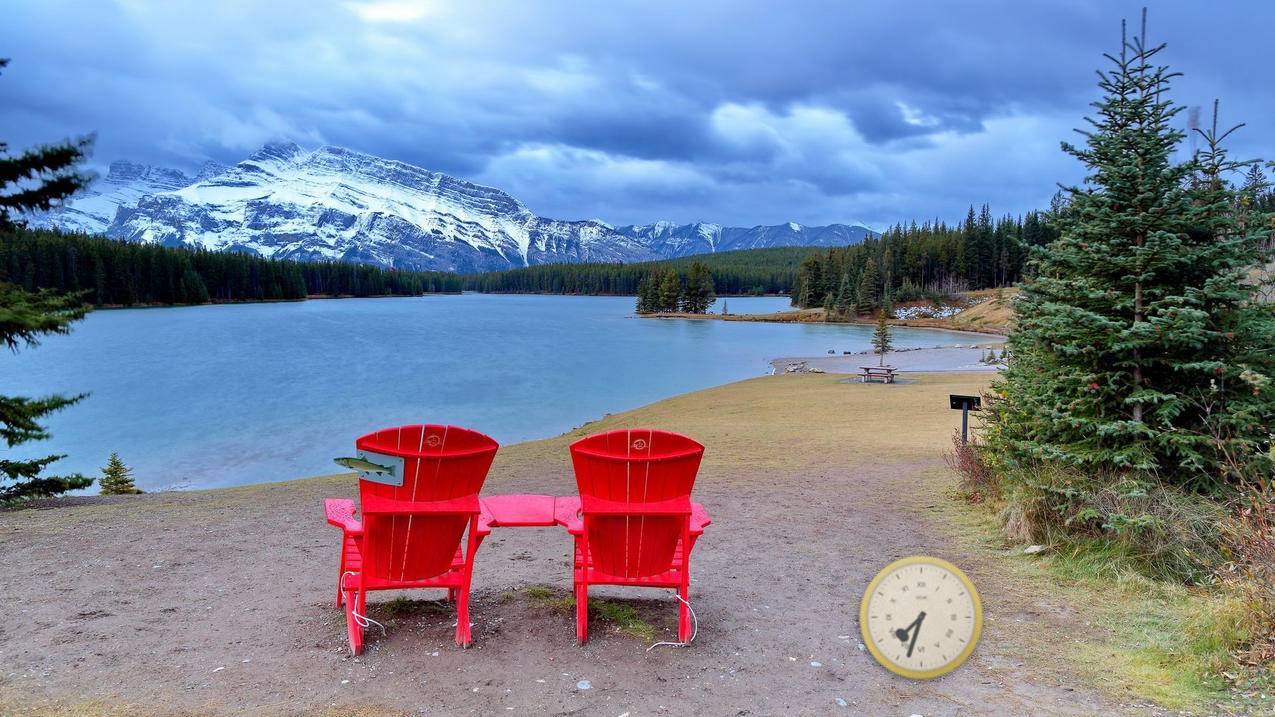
7:33
